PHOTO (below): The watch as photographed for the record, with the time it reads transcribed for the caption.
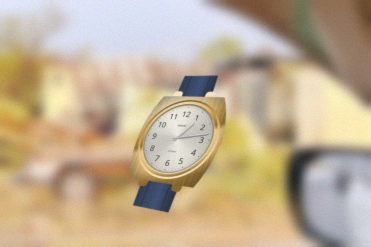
1:13
